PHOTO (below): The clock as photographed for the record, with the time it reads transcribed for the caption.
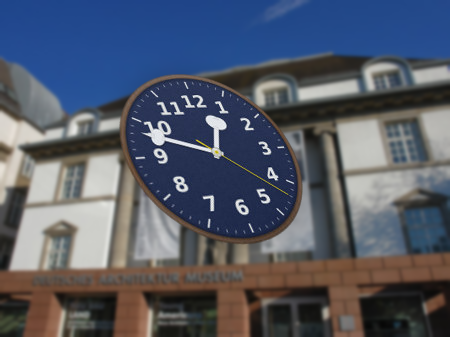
12:48:22
